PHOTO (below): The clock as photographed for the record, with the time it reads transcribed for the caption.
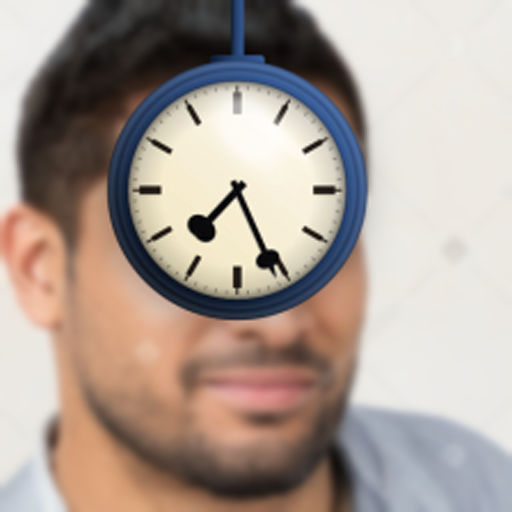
7:26
